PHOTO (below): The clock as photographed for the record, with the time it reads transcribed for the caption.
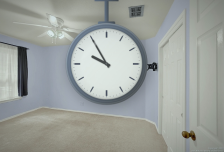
9:55
